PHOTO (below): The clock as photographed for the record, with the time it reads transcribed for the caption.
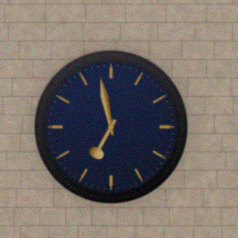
6:58
